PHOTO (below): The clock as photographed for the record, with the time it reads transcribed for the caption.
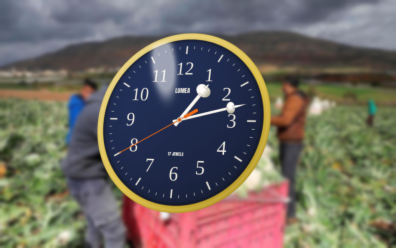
1:12:40
